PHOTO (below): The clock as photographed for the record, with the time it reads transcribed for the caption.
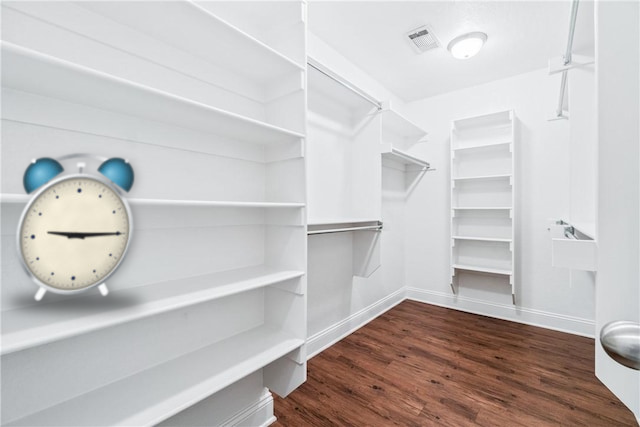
9:15
